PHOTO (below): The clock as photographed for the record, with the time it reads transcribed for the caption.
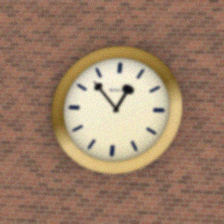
12:53
